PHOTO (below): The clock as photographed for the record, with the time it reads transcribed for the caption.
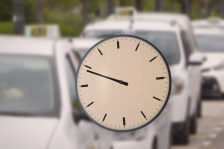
9:49
